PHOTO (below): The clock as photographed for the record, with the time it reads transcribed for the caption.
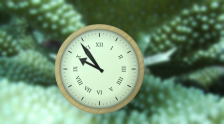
9:54
